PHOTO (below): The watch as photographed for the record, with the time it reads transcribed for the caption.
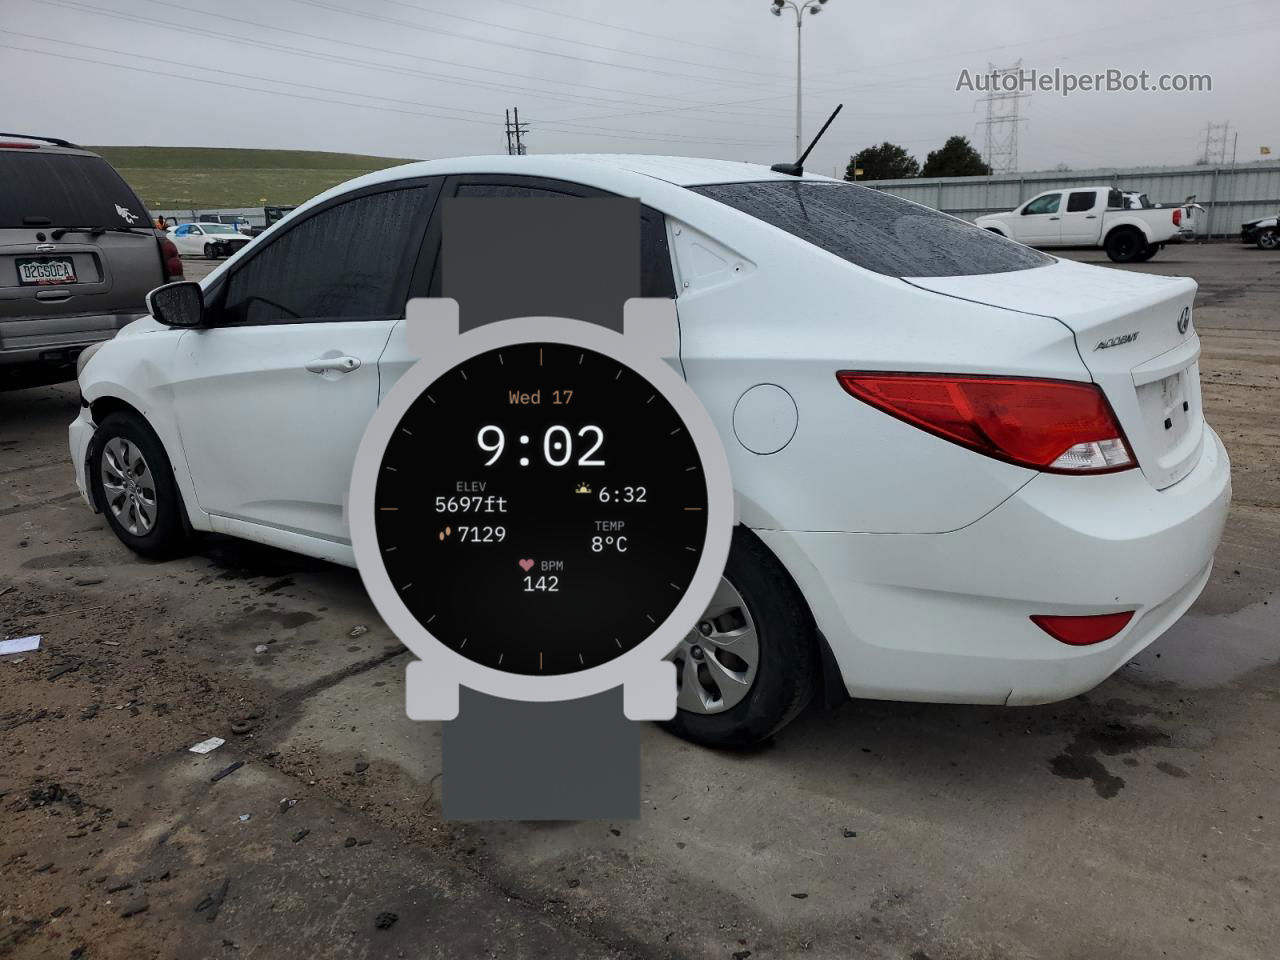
9:02
